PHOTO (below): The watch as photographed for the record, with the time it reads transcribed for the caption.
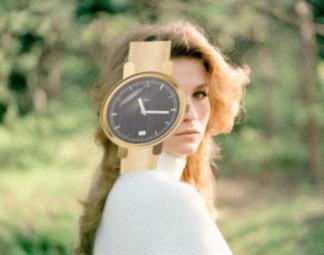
11:16
